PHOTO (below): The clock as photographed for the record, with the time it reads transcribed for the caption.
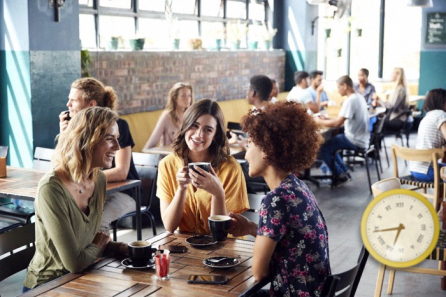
6:44
